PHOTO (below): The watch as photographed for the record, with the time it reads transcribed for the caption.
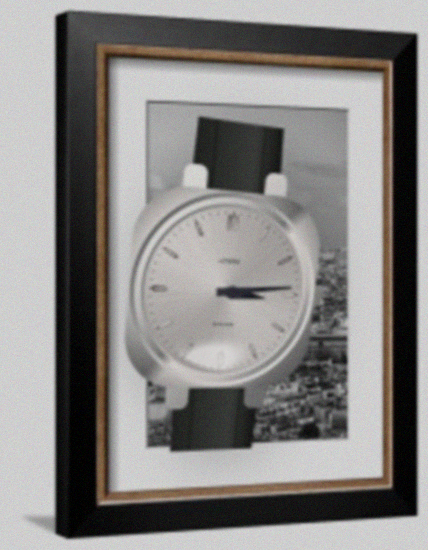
3:14
